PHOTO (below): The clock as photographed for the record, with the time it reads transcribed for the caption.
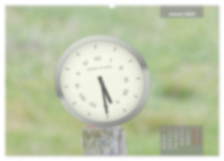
5:30
